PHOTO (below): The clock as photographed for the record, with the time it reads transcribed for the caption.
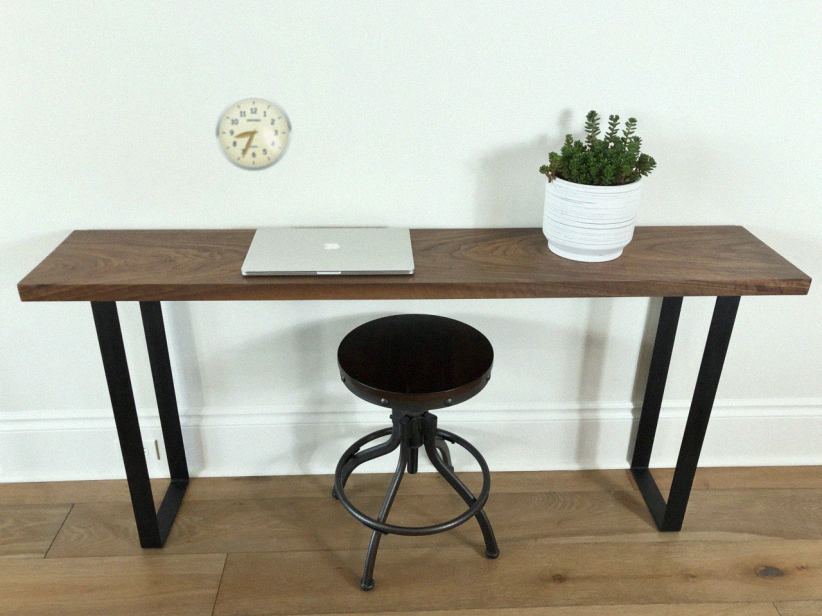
8:34
